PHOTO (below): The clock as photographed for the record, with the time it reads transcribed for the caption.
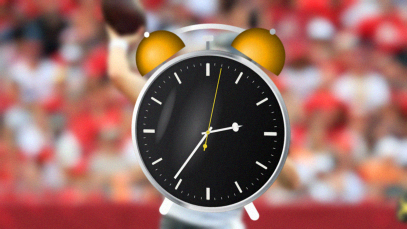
2:36:02
